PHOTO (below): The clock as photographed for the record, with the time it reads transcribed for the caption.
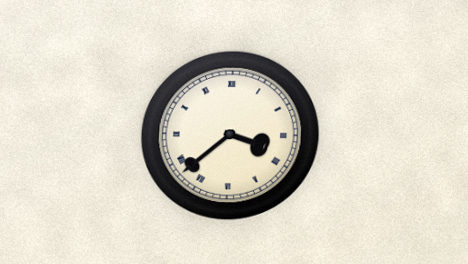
3:38
